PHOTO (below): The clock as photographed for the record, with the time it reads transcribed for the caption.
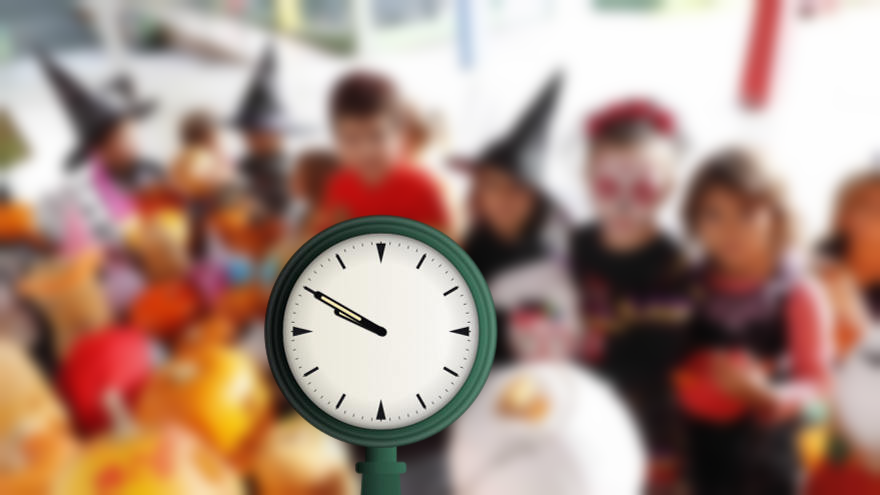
9:50
